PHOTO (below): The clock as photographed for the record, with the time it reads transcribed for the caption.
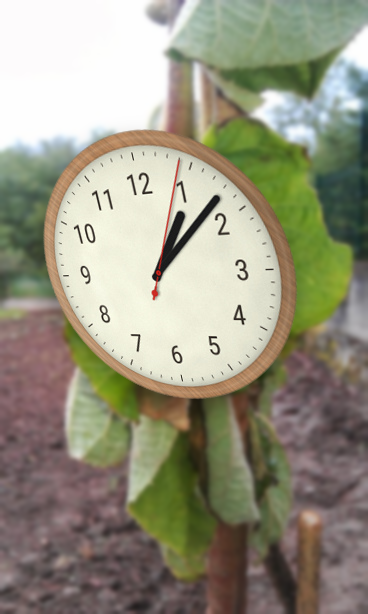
1:08:04
